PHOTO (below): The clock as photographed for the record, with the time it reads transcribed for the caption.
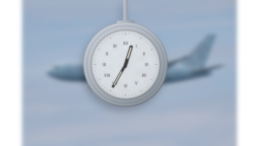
12:35
